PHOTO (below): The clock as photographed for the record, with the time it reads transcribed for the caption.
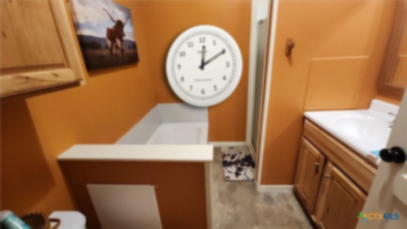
12:10
